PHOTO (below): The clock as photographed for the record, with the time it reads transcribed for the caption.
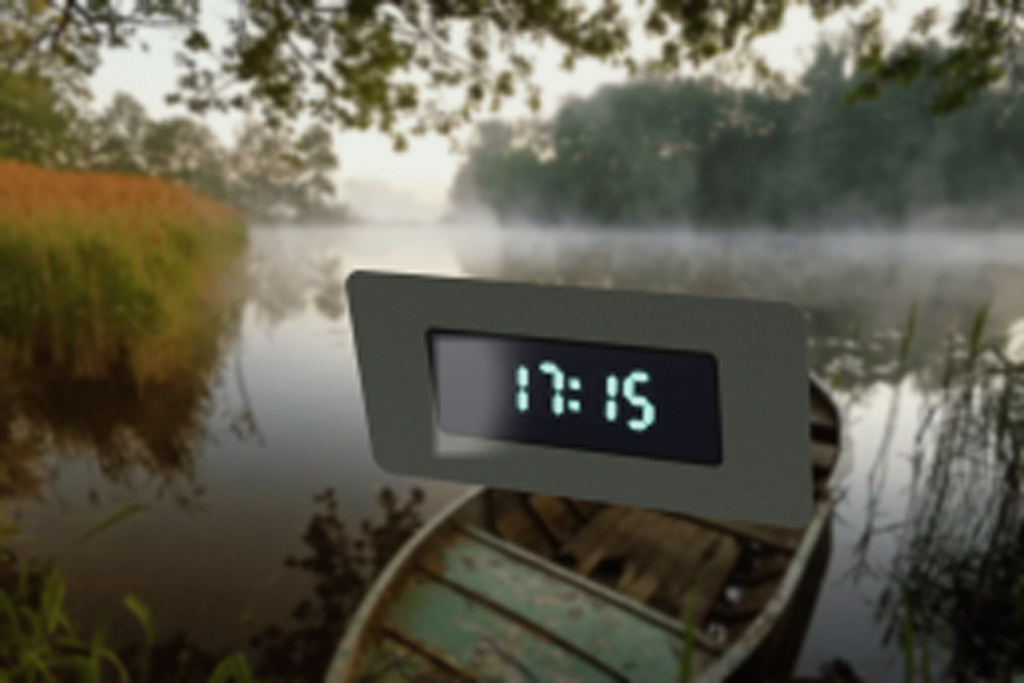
17:15
